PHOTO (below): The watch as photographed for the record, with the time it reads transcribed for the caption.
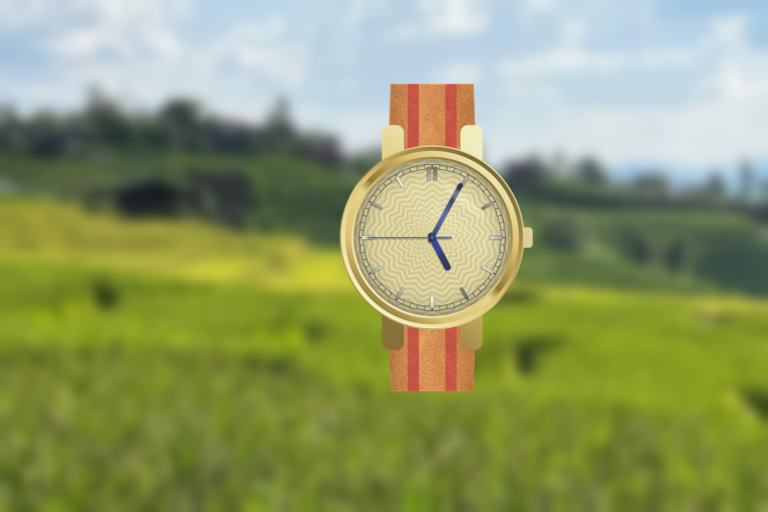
5:04:45
